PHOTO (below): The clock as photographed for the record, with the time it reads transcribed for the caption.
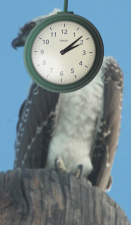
2:08
